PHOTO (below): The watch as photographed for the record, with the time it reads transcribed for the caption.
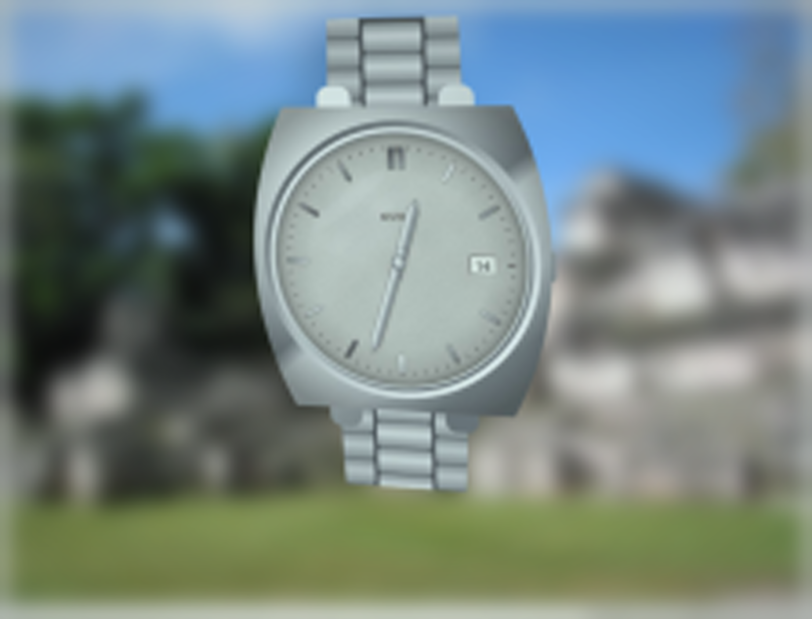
12:33
